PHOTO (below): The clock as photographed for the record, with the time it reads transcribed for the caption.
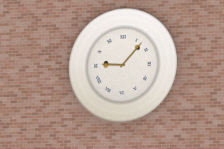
9:07
